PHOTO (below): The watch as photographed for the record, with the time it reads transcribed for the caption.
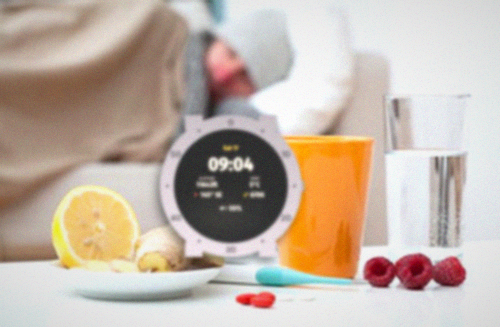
9:04
